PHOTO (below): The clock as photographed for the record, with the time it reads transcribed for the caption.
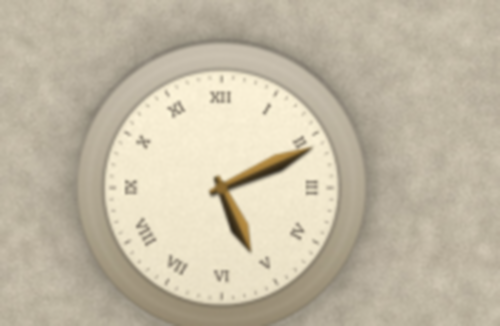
5:11
